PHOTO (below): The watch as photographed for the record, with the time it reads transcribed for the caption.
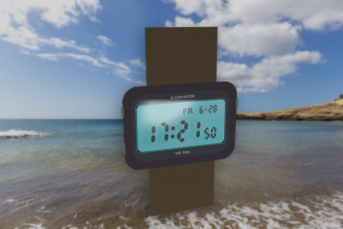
17:21:50
